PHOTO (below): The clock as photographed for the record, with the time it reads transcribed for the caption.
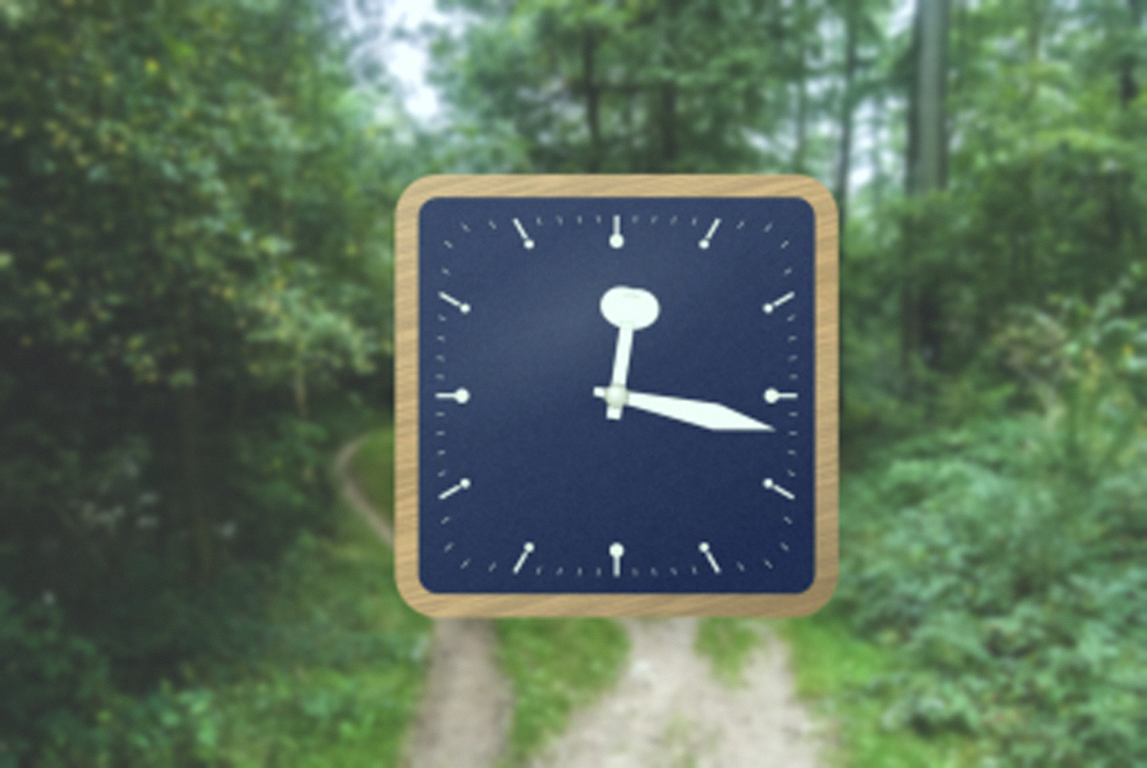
12:17
